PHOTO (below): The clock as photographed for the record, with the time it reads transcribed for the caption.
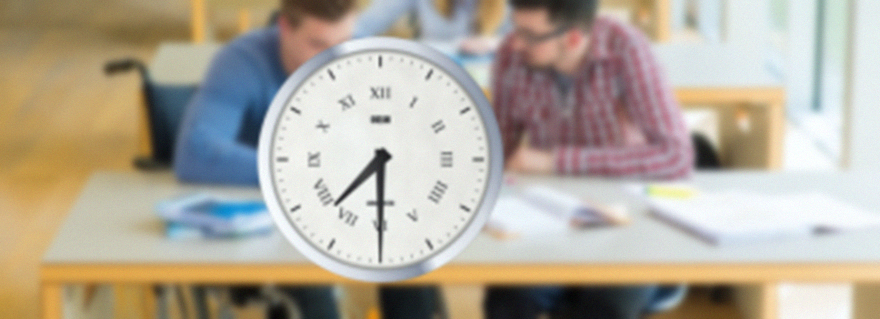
7:30
